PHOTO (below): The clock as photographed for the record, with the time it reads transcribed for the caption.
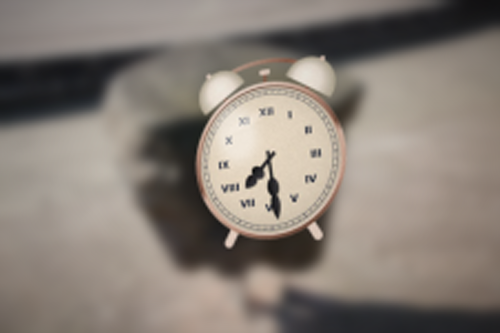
7:29
